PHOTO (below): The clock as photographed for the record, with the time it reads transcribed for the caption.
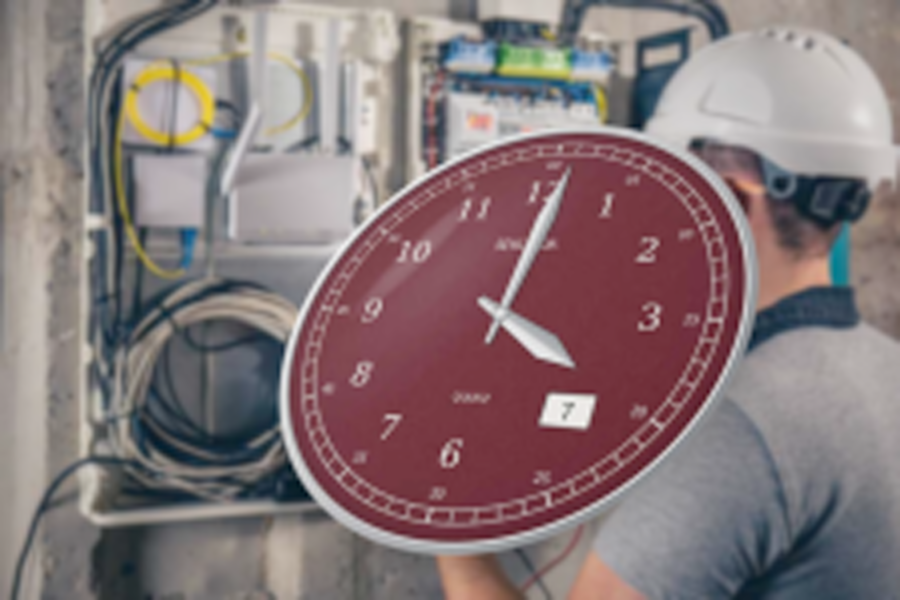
4:01
